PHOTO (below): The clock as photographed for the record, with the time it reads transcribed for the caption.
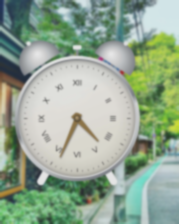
4:34
